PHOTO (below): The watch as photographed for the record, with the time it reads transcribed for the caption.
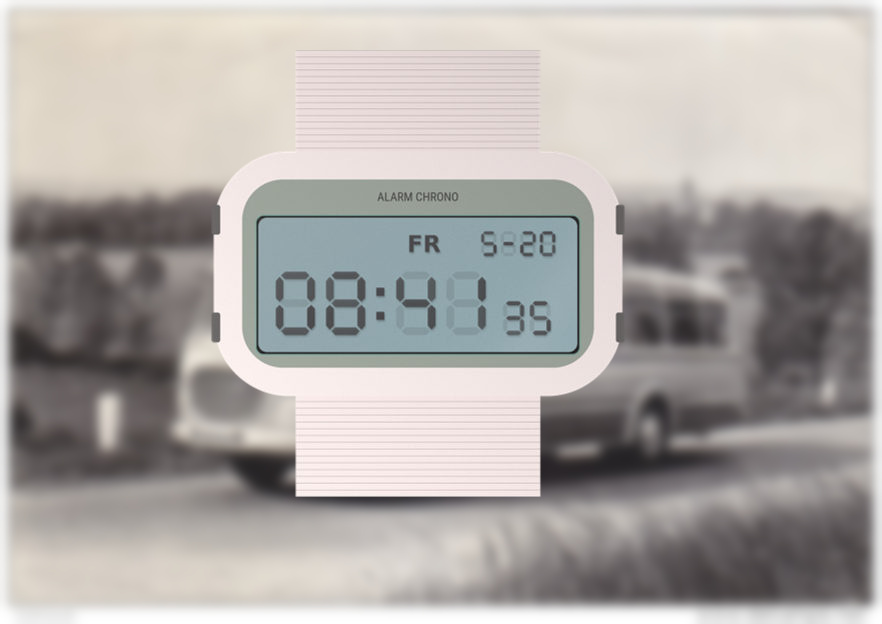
8:41:35
